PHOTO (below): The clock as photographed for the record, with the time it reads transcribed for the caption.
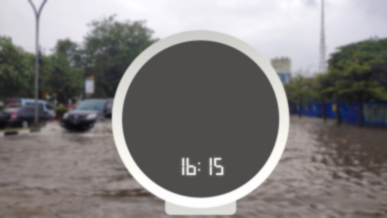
16:15
